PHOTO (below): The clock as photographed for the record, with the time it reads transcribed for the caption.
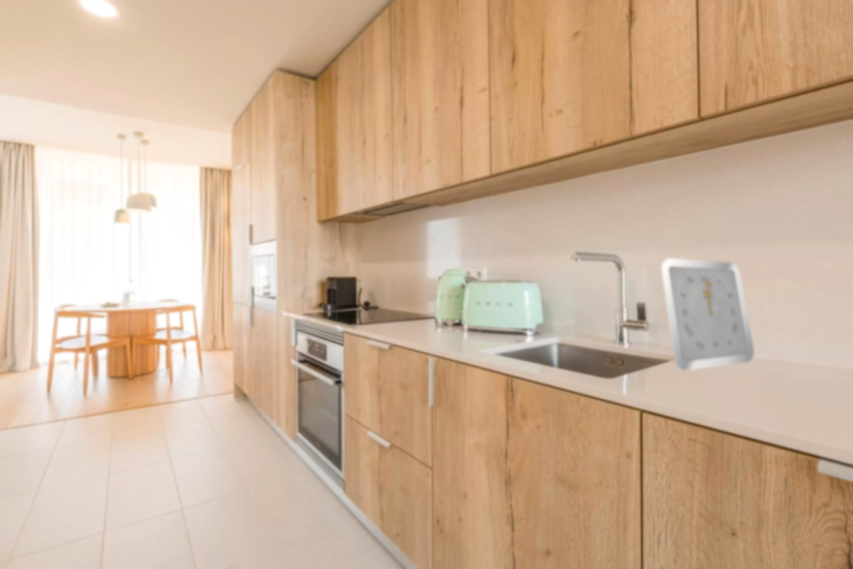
12:01
